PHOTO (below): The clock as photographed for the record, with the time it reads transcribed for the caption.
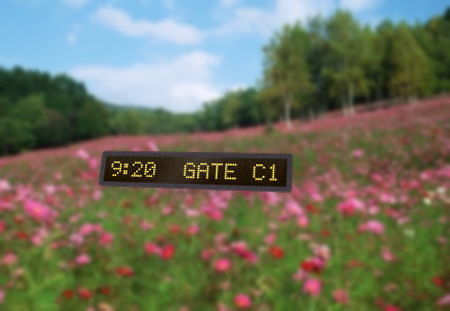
9:20
